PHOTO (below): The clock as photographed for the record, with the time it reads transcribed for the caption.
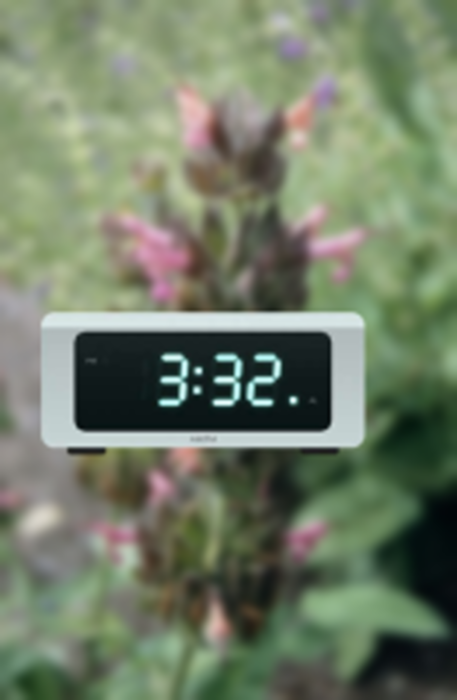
3:32
